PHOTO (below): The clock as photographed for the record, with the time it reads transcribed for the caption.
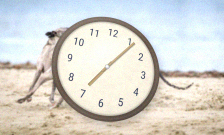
7:06
